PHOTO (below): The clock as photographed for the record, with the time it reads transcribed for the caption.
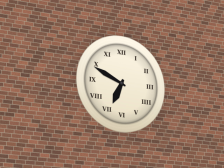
6:49
